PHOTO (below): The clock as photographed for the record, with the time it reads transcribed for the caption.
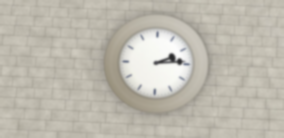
2:14
